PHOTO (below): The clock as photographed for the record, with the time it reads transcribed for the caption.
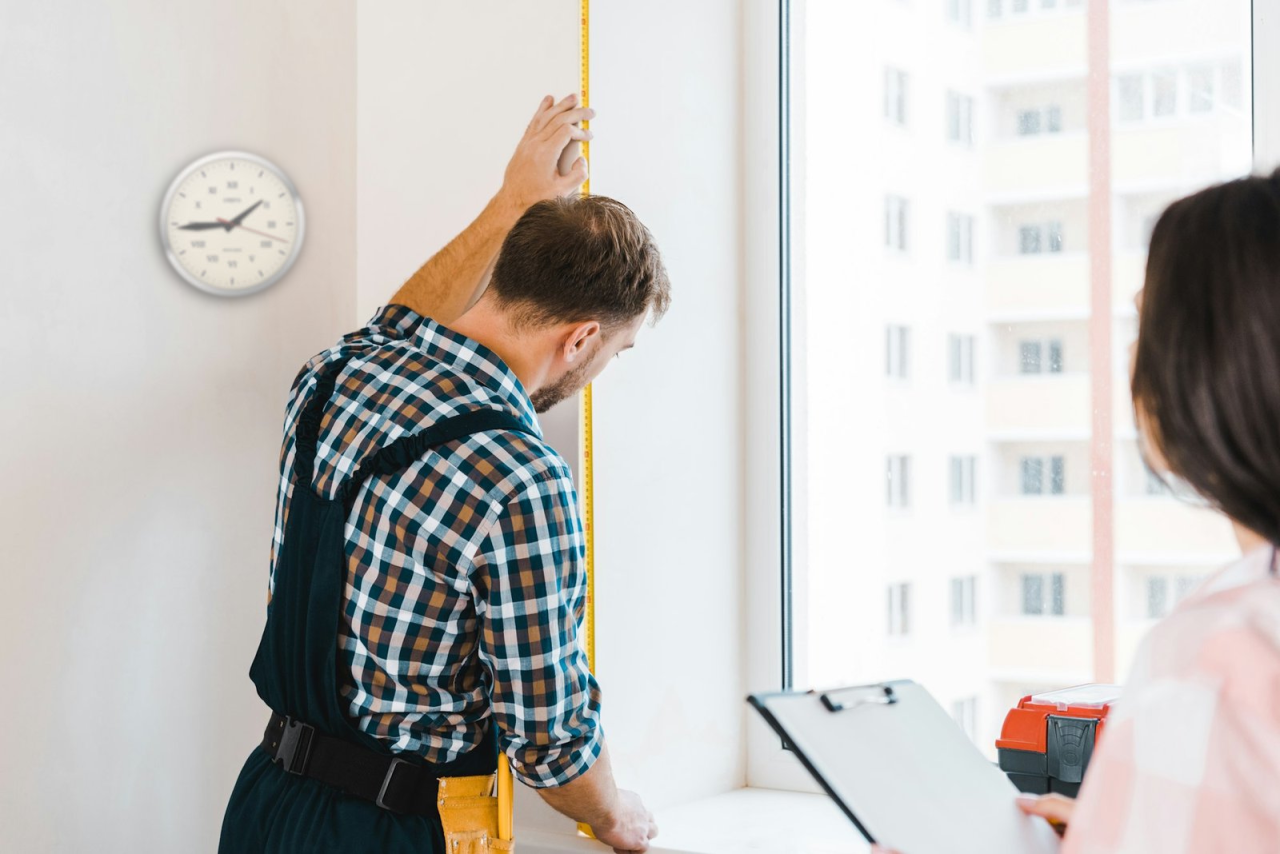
1:44:18
